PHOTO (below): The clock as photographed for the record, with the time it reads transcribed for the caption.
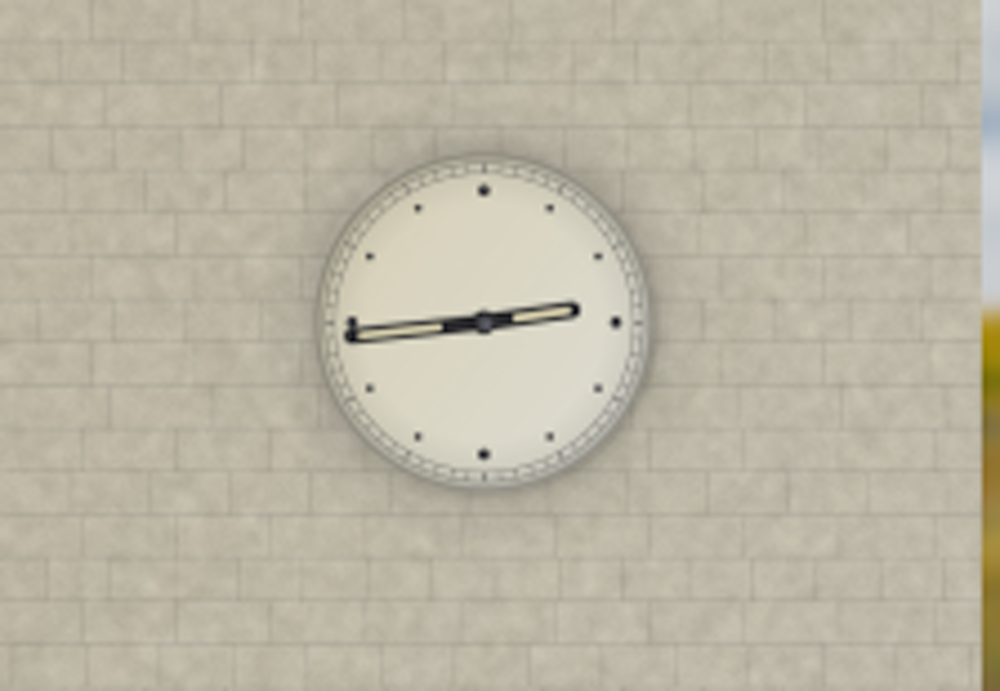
2:44
